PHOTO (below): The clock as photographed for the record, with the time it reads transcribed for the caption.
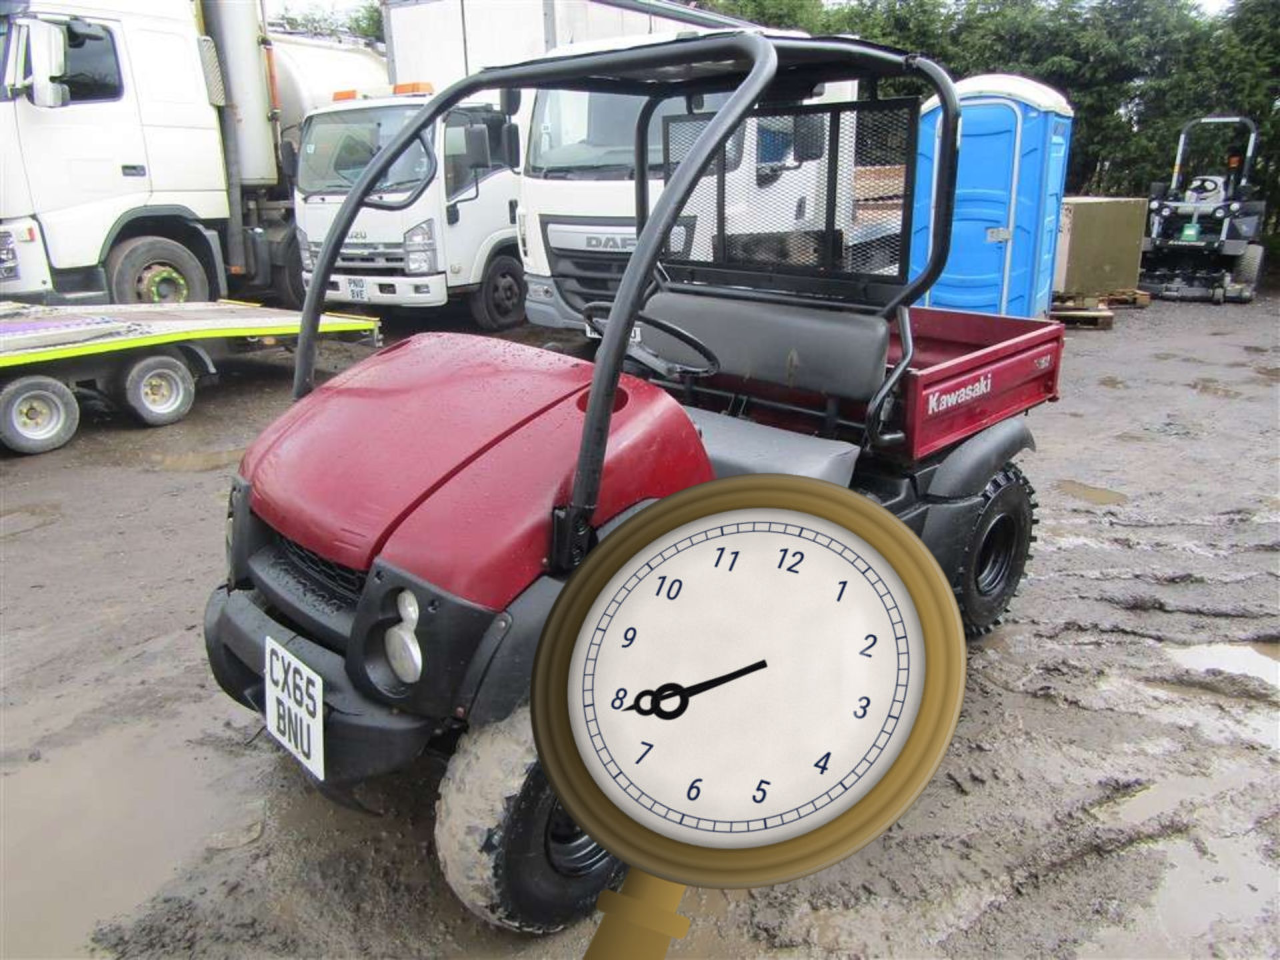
7:39
